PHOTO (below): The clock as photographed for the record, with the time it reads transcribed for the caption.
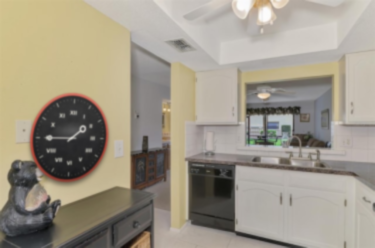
1:45
